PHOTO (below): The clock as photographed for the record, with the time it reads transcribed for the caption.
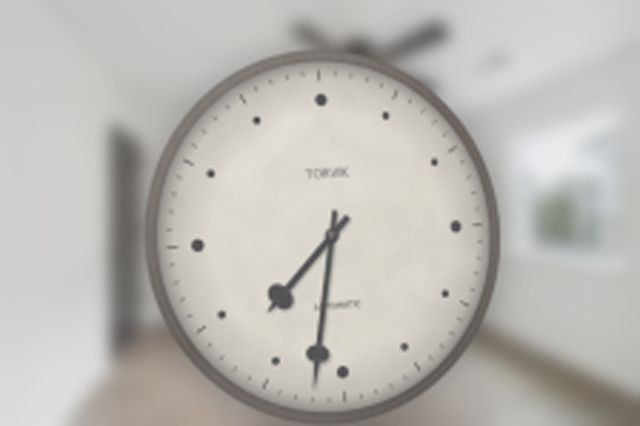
7:32
